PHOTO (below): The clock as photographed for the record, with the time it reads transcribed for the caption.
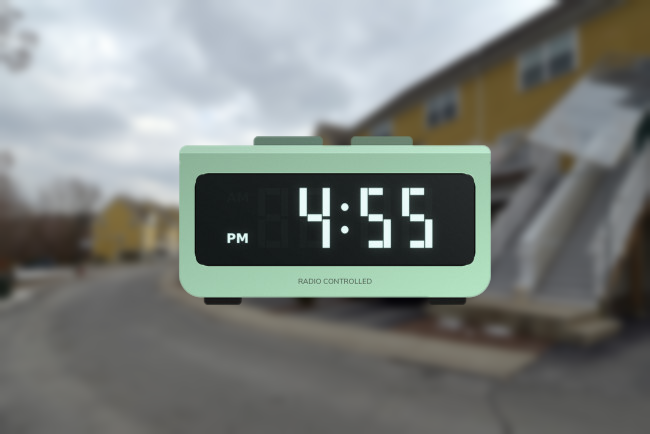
4:55
